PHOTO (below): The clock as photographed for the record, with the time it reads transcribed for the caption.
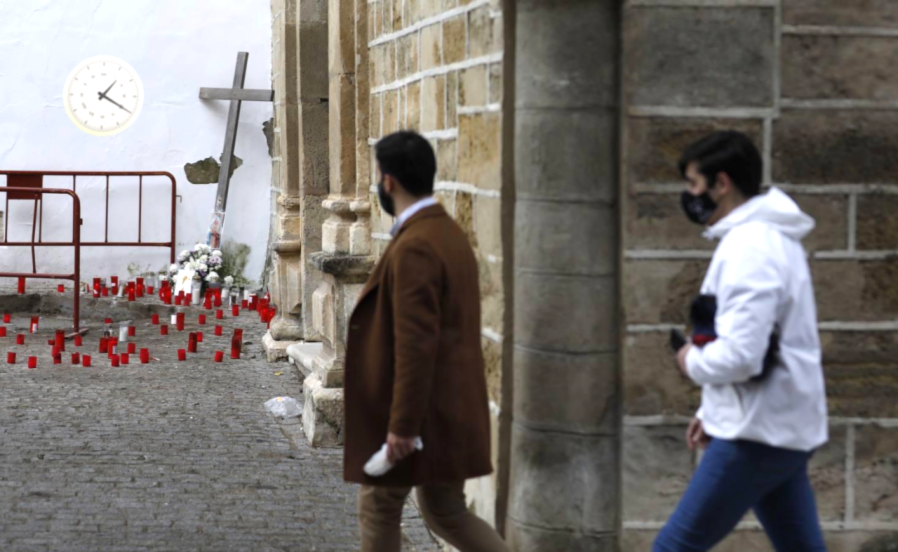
1:20
